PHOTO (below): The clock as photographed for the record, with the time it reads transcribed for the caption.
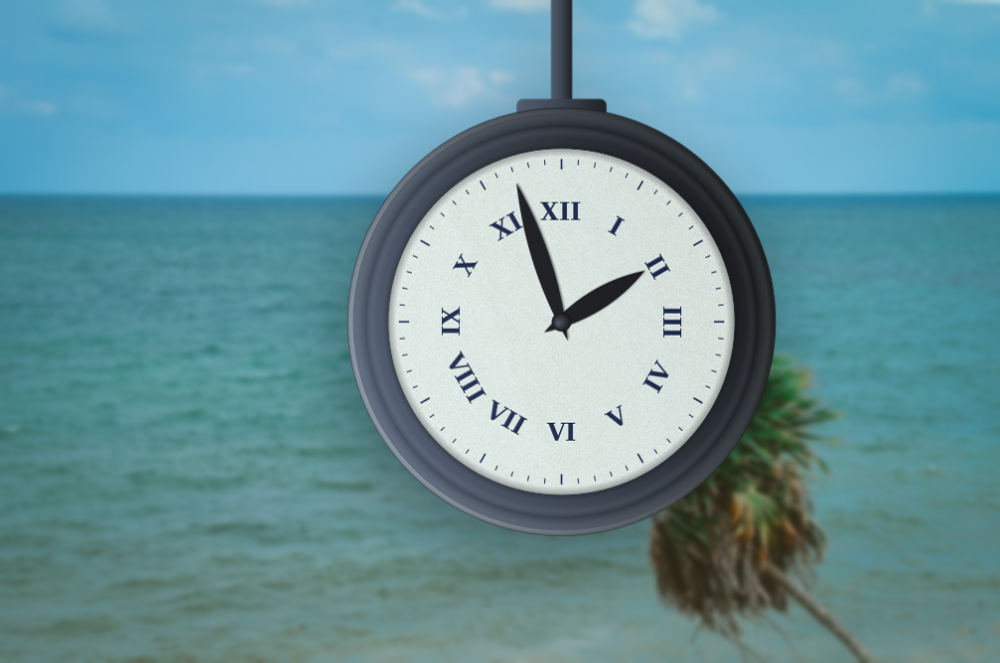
1:57
